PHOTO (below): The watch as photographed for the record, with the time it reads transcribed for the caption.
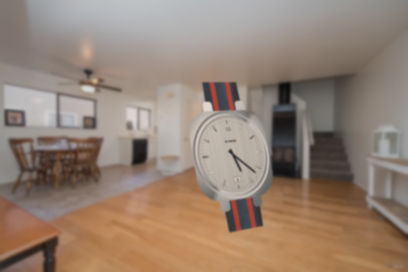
5:22
